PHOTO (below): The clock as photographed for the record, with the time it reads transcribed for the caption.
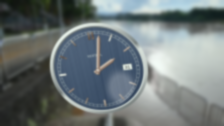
2:02
